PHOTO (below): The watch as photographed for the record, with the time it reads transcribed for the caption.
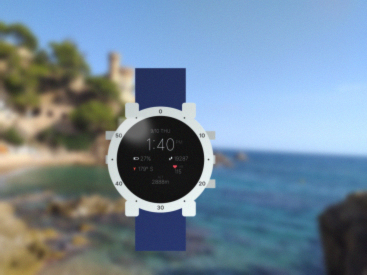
1:40
